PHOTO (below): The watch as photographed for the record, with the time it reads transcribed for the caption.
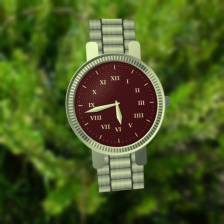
5:43
